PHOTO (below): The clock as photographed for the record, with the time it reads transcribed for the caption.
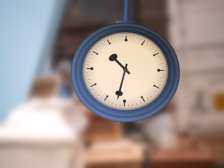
10:32
